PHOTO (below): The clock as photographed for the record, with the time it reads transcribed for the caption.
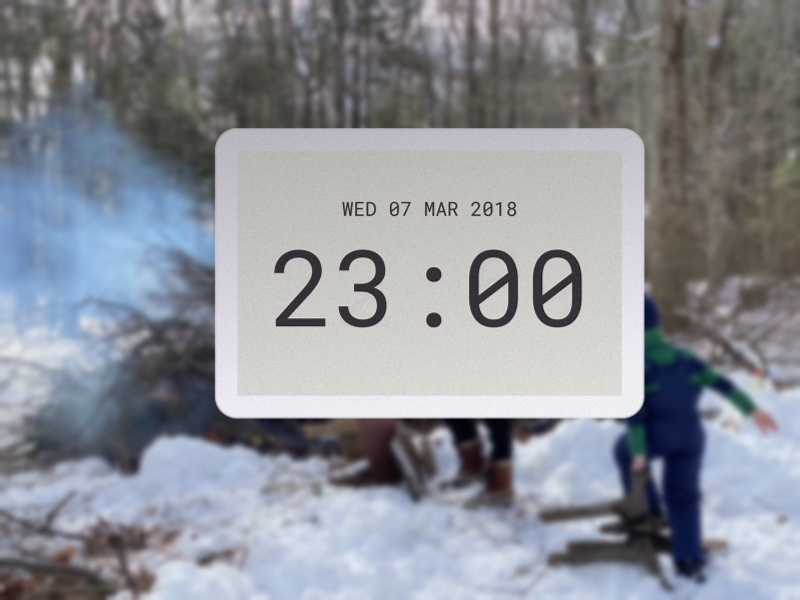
23:00
